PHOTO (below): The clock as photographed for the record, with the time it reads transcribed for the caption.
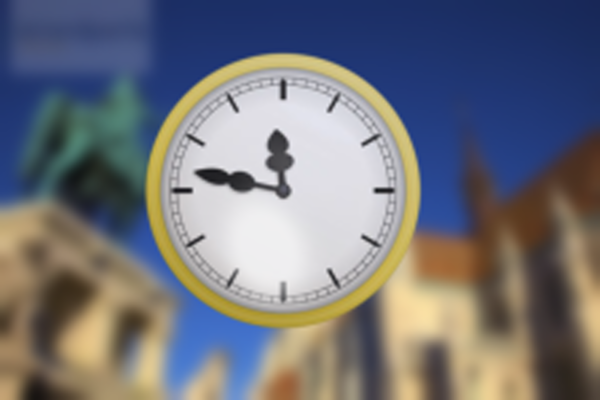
11:47
